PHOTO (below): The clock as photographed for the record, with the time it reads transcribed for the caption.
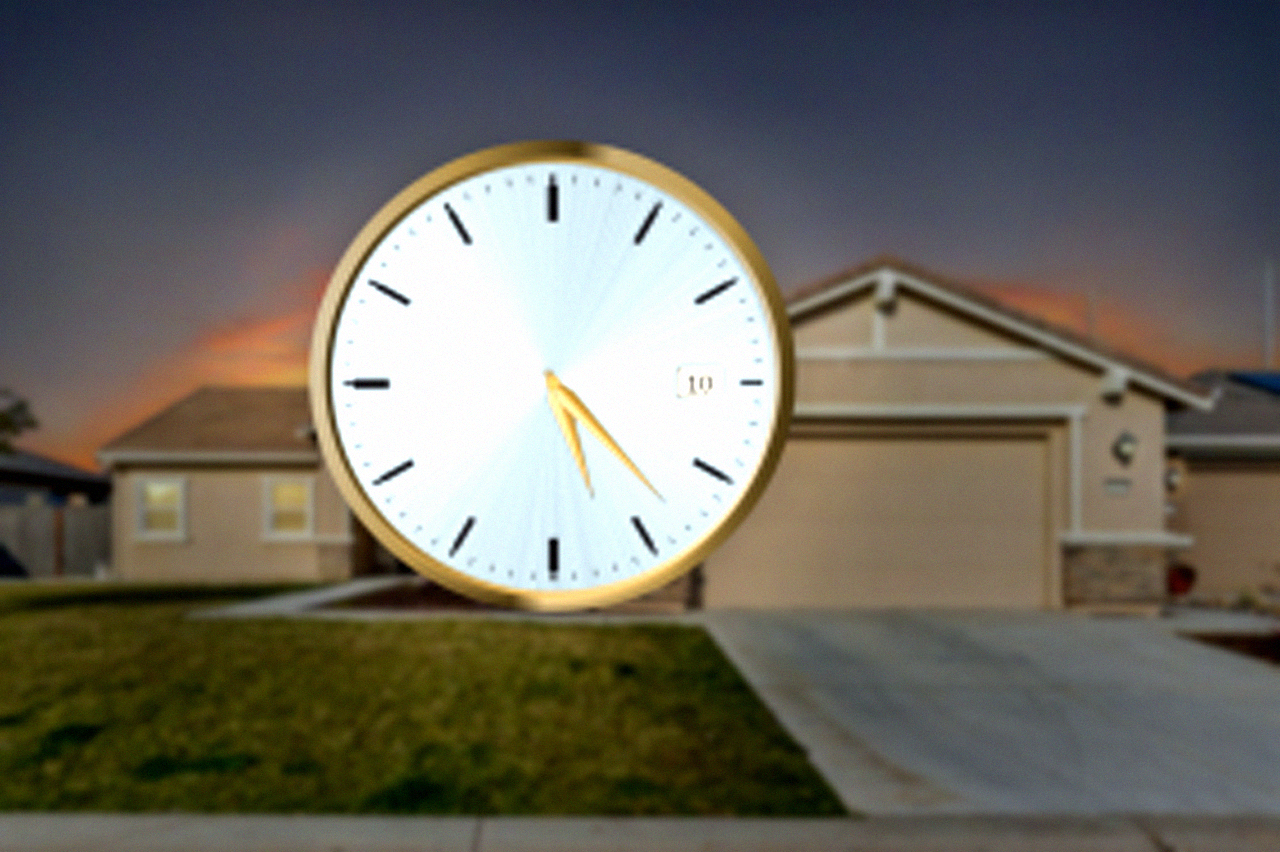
5:23
